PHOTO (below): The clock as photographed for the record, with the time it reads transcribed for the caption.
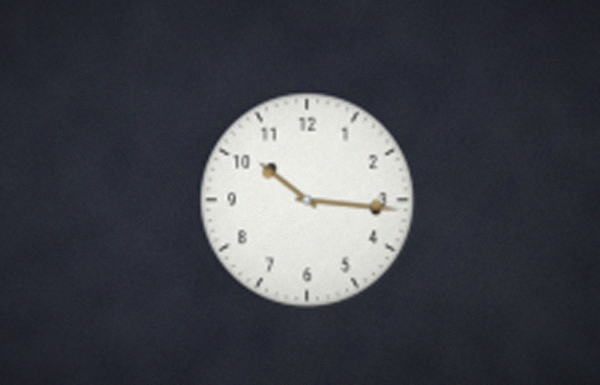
10:16
